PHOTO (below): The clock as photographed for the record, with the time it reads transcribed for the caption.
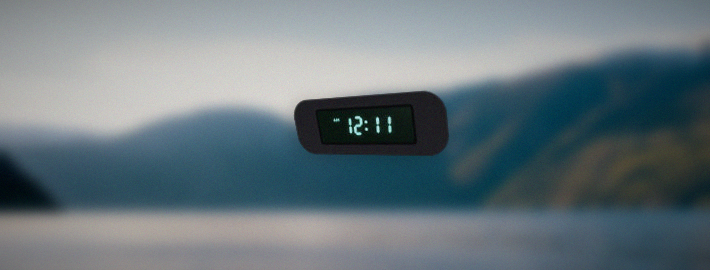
12:11
